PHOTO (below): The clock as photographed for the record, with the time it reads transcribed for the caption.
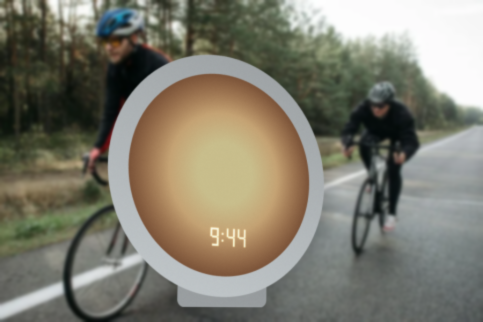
9:44
